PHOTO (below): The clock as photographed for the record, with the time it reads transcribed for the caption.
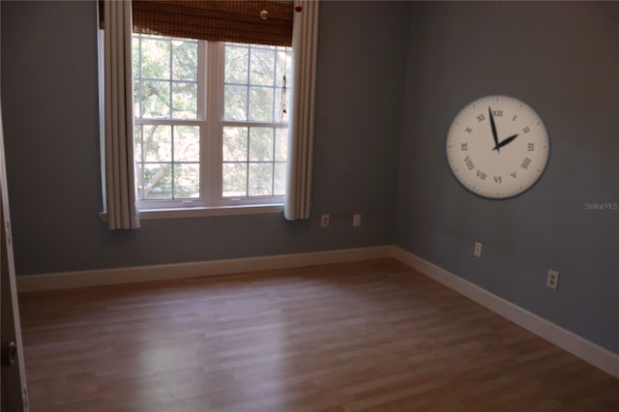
1:58
